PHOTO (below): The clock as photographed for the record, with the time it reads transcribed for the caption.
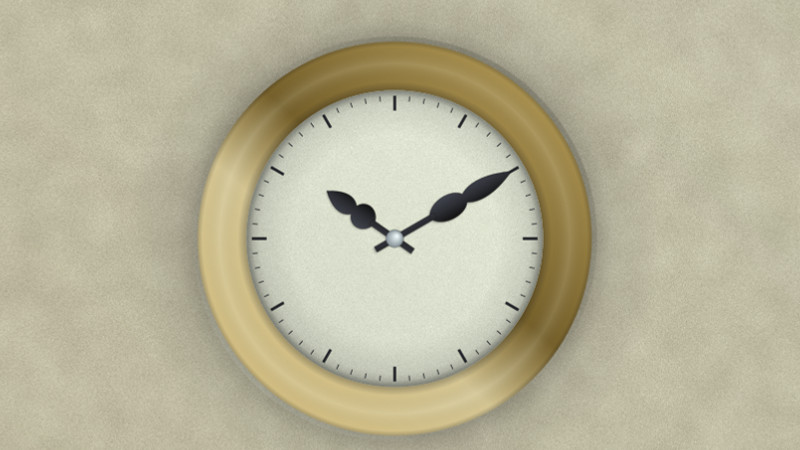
10:10
